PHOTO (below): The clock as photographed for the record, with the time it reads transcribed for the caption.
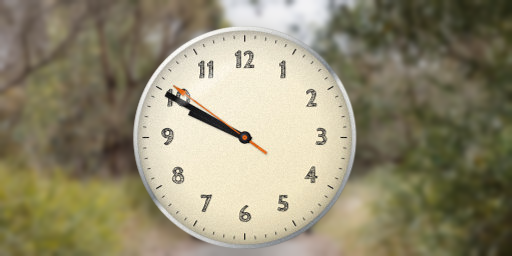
9:49:51
